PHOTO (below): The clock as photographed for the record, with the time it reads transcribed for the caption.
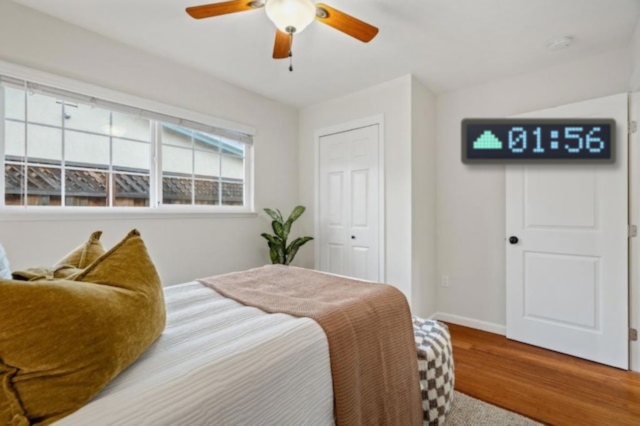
1:56
